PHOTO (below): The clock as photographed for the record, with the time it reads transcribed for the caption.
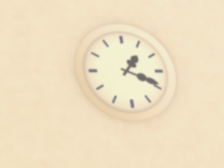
1:19
